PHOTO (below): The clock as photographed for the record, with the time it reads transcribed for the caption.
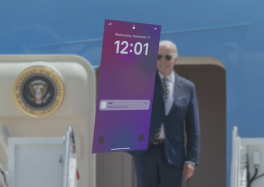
12:01
